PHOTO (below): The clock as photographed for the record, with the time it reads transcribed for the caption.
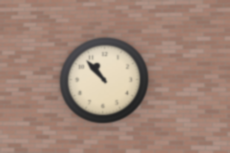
10:53
